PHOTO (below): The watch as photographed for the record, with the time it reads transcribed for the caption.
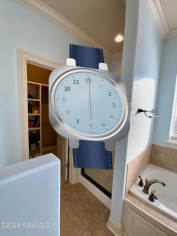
6:00
